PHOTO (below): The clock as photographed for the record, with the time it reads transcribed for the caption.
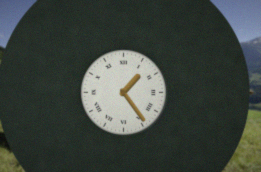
1:24
